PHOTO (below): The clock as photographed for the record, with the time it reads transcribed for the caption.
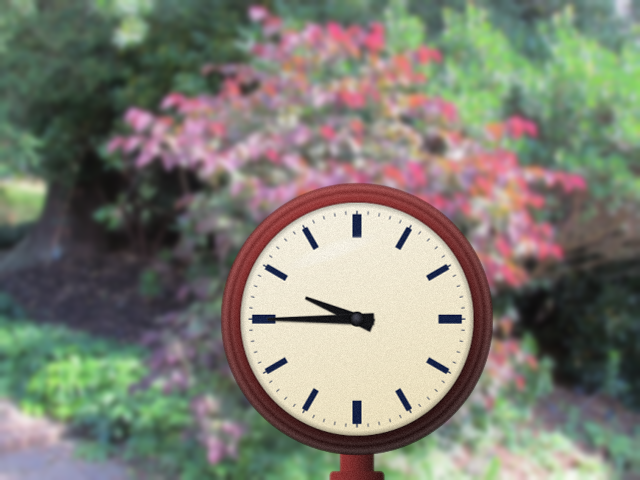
9:45
